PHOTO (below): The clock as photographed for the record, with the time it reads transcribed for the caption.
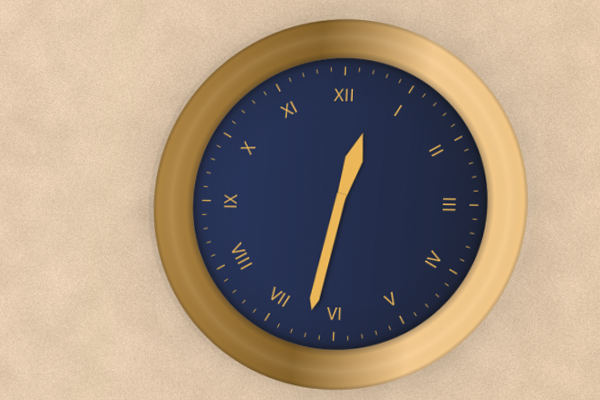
12:32
